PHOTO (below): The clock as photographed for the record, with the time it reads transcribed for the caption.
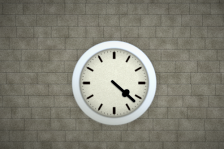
4:22
